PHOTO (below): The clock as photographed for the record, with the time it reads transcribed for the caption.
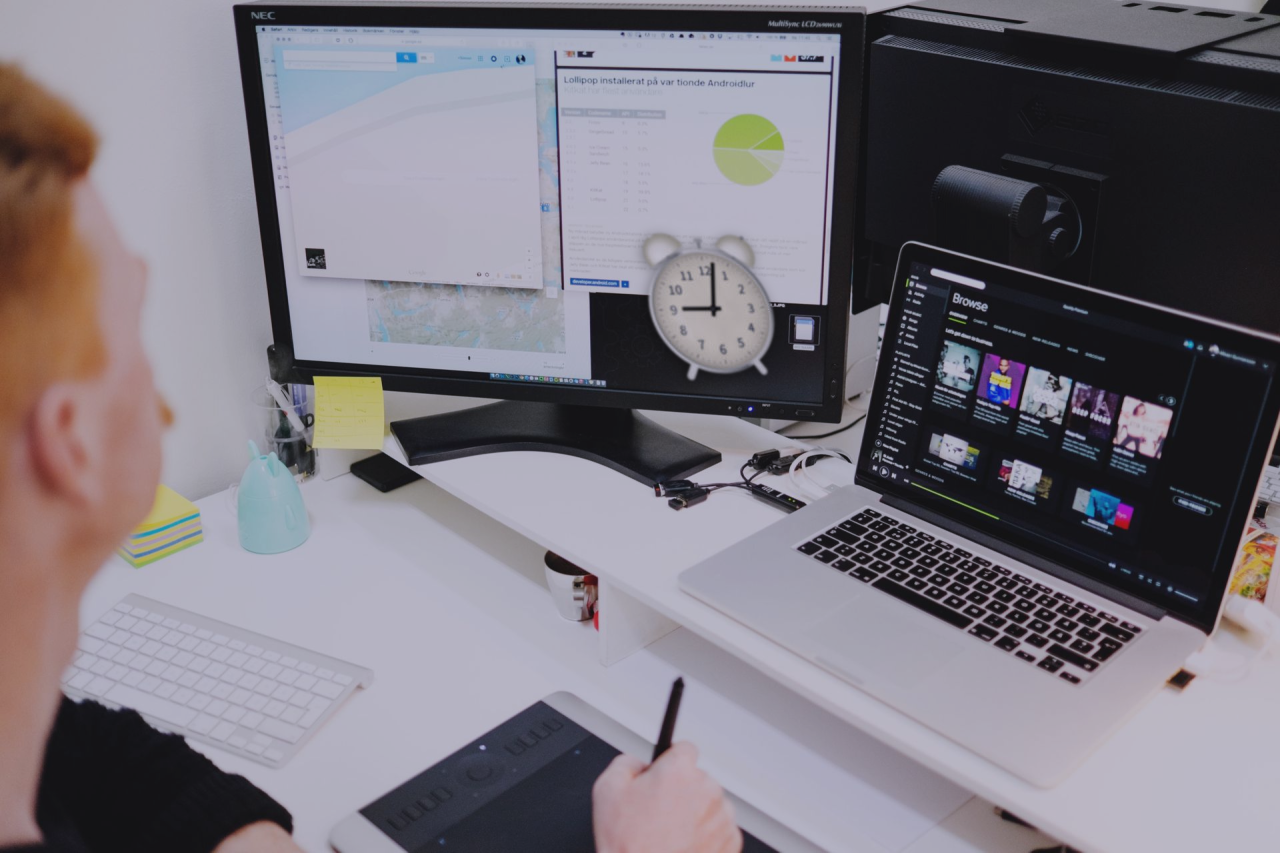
9:02
